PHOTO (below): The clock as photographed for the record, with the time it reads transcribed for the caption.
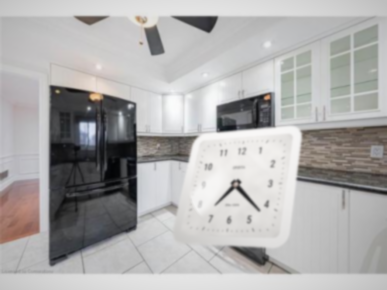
7:22
